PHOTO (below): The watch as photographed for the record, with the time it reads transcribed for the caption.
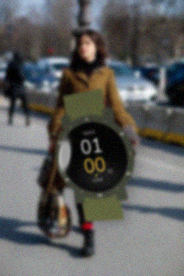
1:00
